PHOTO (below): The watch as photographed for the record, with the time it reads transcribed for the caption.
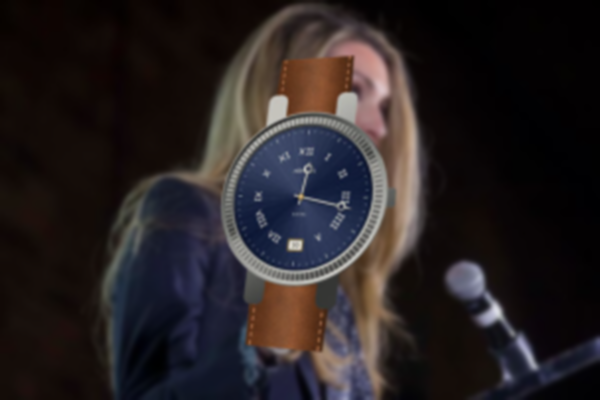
12:17
